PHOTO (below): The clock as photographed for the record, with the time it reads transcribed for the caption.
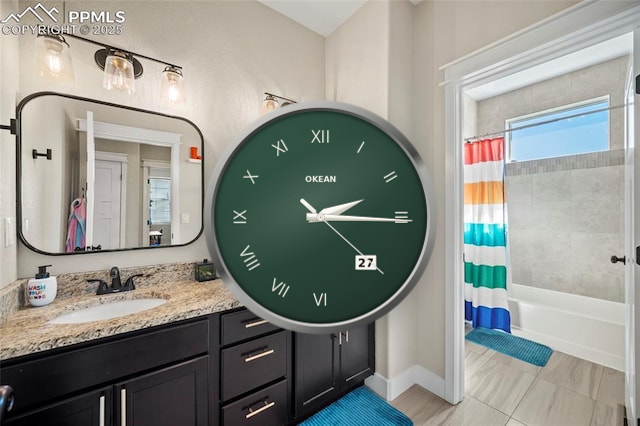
2:15:22
